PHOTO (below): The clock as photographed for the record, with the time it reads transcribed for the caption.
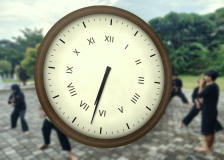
6:32
